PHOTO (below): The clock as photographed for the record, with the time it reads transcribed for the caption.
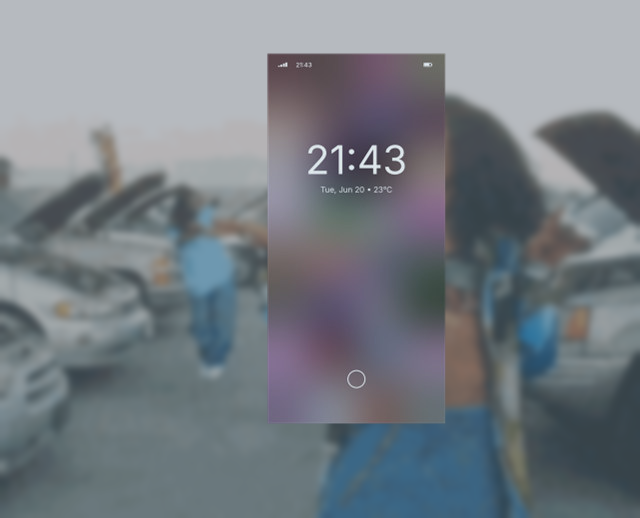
21:43
